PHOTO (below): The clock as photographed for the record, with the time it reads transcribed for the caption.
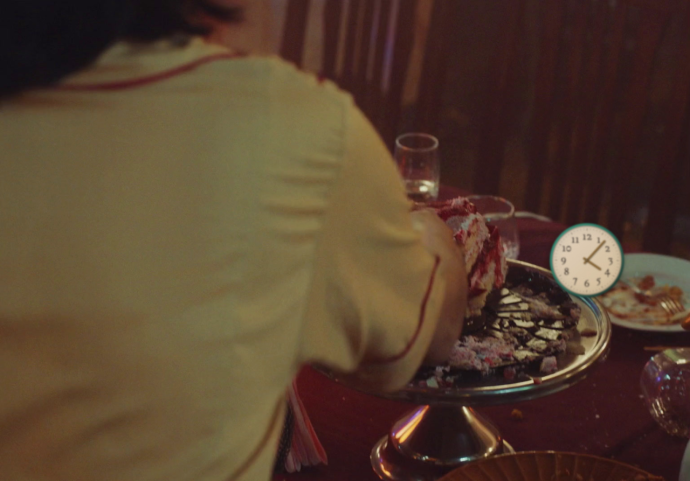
4:07
